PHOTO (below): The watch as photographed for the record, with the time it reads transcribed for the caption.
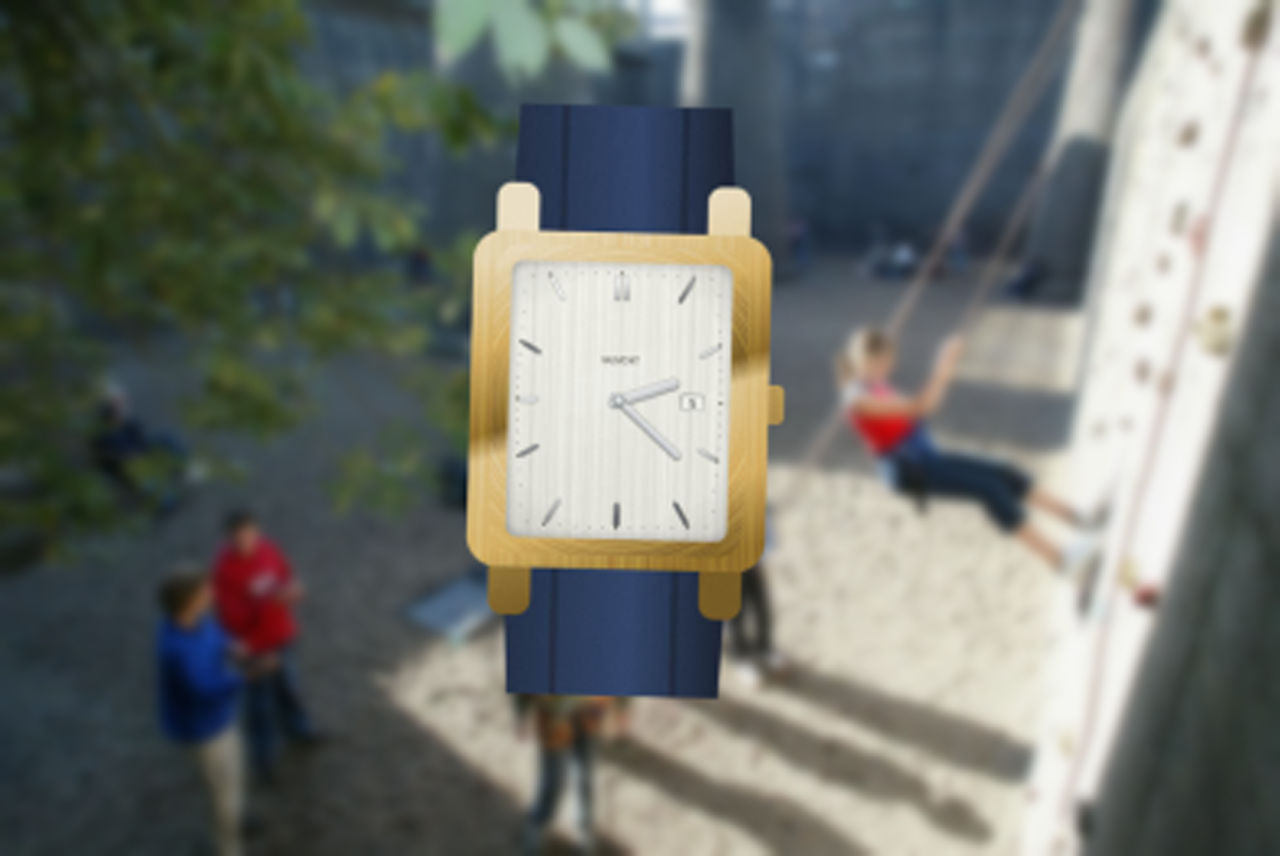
2:22
